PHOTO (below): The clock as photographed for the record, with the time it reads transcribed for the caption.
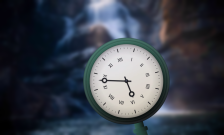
5:48
